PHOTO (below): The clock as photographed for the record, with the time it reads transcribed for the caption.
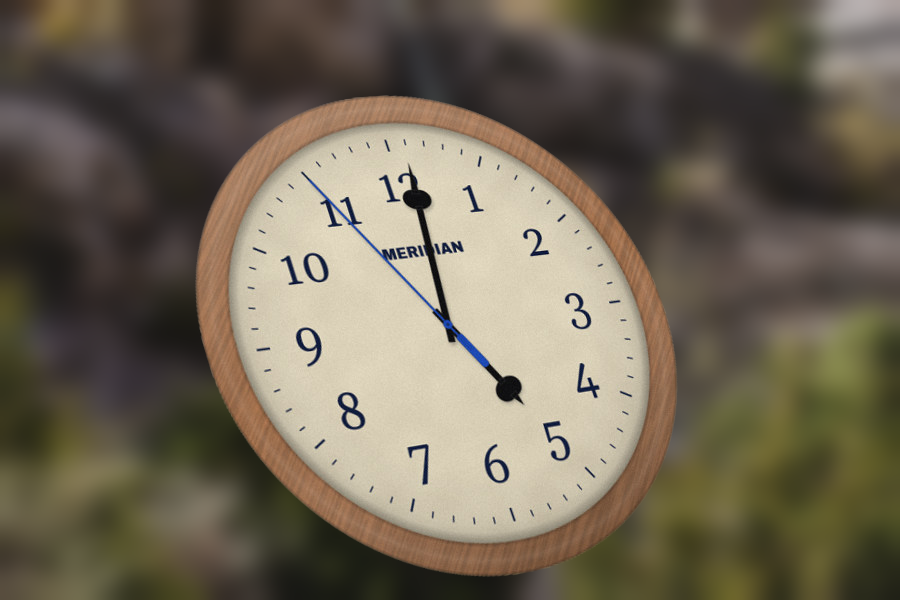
5:00:55
